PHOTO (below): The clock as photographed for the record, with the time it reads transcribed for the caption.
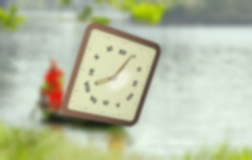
8:04
